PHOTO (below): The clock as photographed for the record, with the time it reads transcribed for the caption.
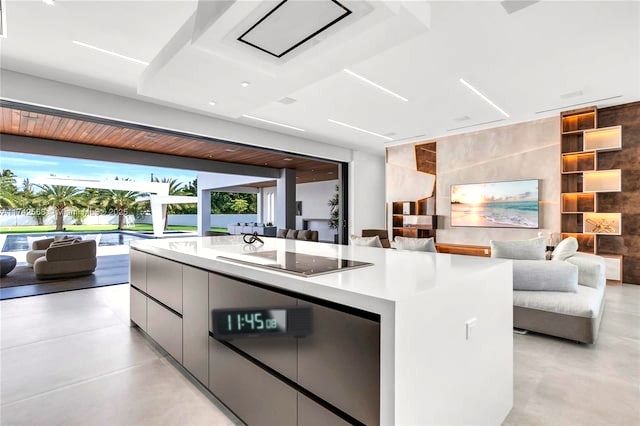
11:45
